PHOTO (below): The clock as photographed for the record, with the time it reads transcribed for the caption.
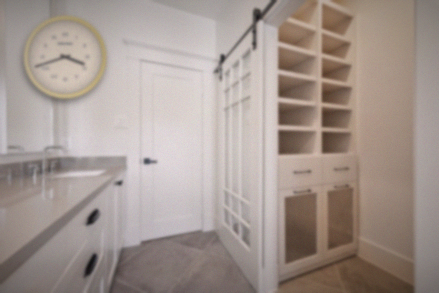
3:42
